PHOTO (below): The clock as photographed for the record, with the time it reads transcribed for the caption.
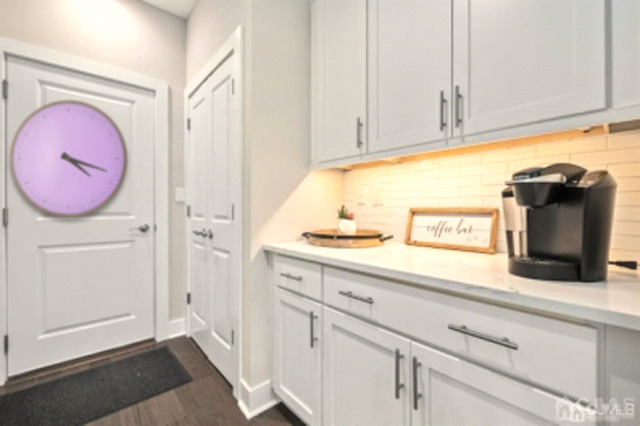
4:18
